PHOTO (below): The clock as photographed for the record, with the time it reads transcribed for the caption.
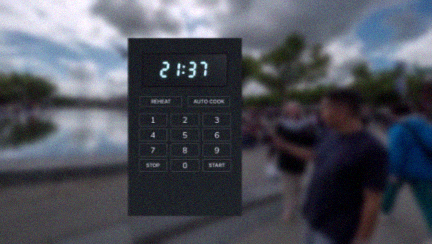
21:37
